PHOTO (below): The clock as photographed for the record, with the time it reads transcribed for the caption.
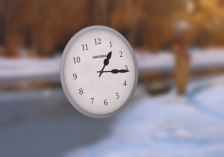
1:16
